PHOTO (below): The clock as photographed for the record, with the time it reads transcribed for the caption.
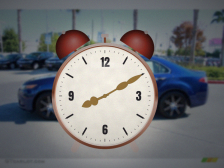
8:10
